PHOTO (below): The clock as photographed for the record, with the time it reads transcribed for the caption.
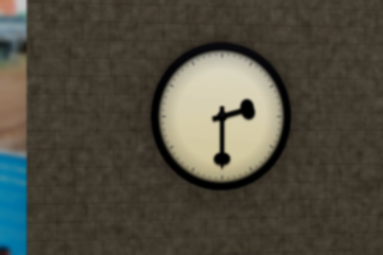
2:30
